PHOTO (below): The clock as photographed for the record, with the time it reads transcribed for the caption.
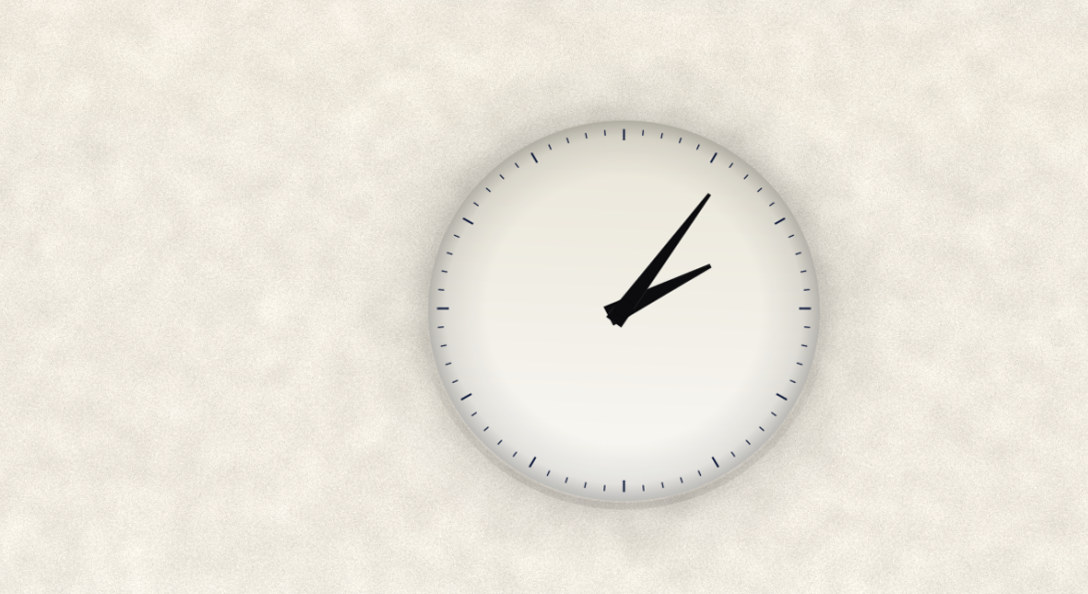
2:06
